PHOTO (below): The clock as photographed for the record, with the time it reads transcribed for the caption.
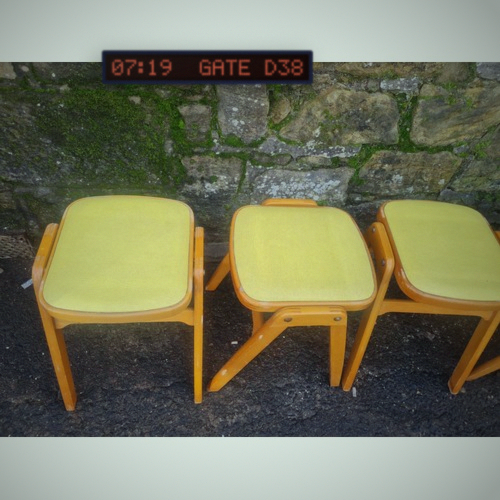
7:19
